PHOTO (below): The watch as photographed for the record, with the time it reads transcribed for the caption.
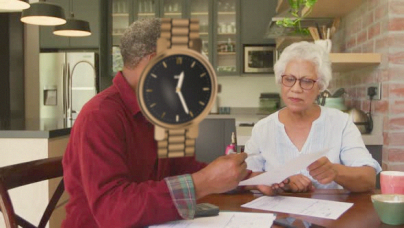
12:26
